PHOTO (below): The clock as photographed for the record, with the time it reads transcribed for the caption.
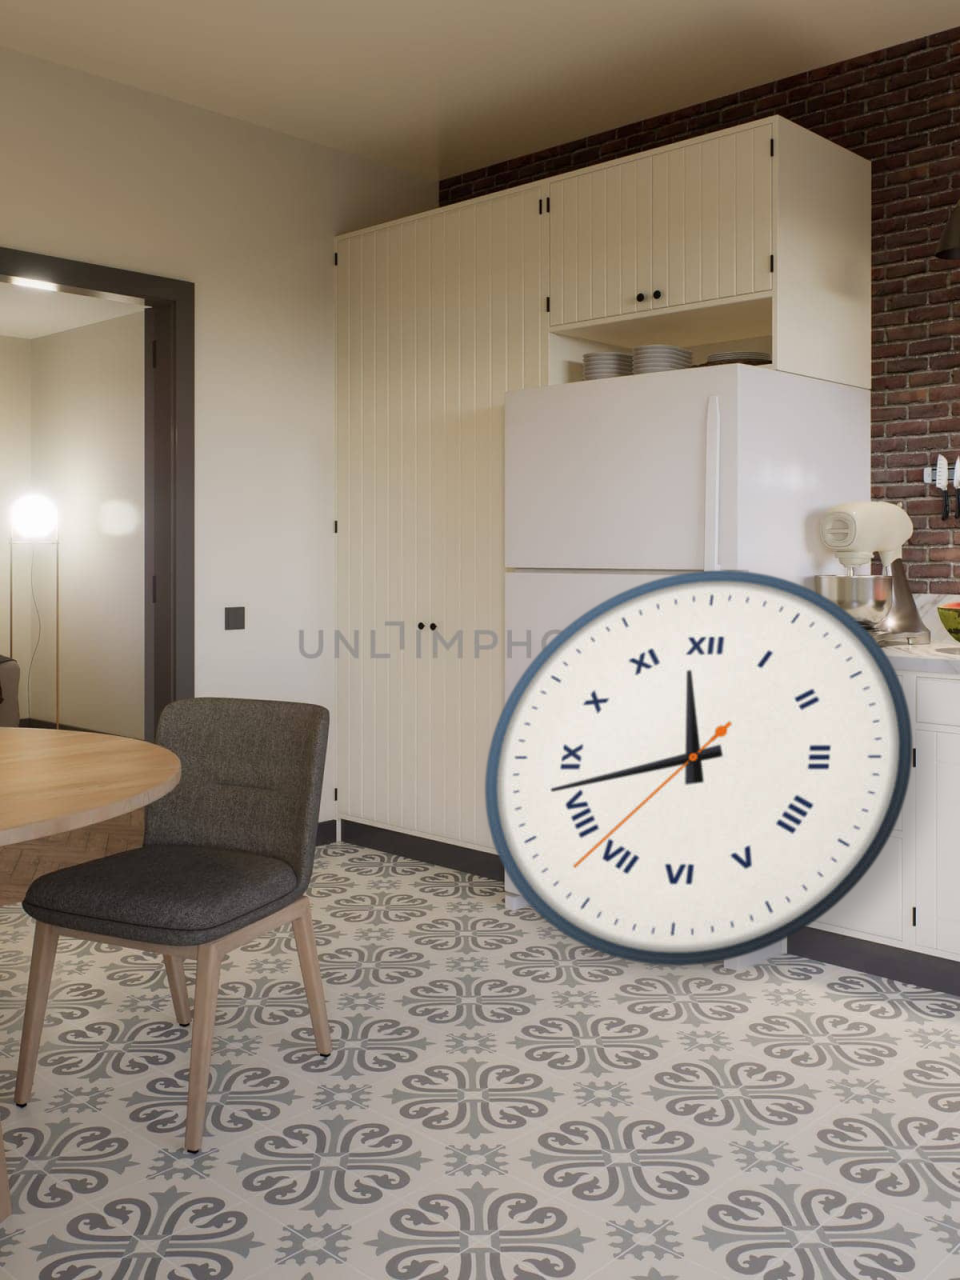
11:42:37
